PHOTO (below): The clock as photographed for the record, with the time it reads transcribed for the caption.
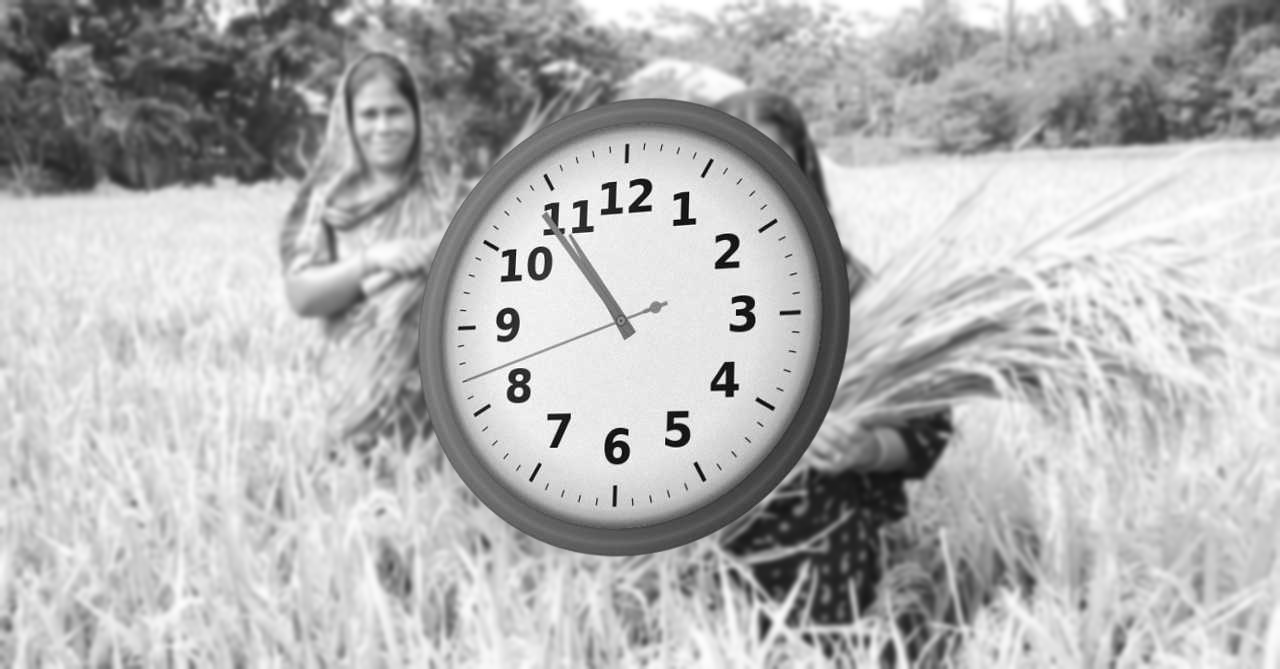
10:53:42
